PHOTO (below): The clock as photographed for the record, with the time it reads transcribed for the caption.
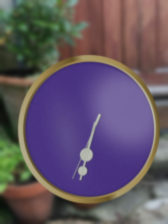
6:32:34
